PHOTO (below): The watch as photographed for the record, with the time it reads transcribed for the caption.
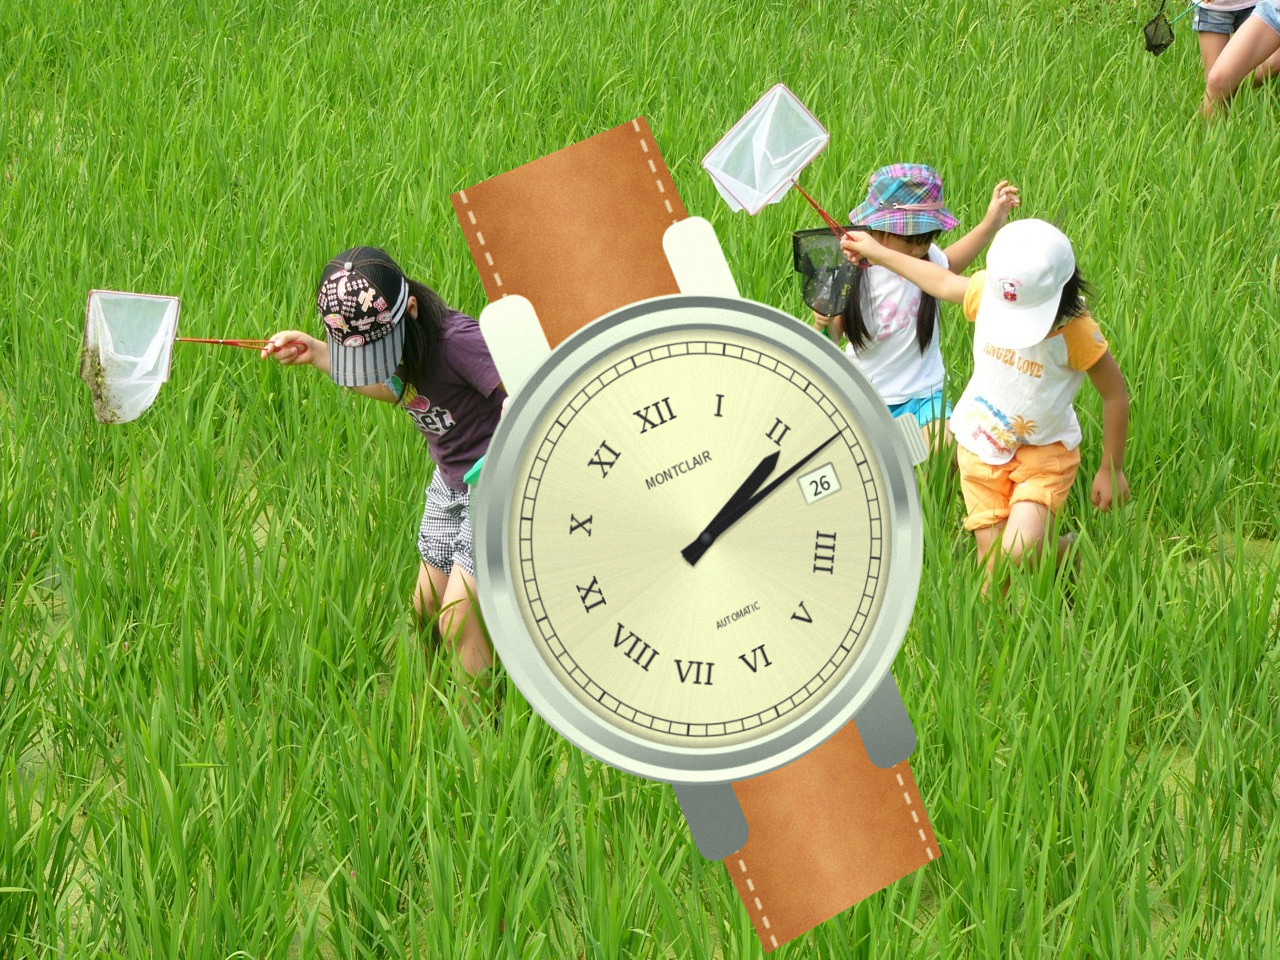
2:13
